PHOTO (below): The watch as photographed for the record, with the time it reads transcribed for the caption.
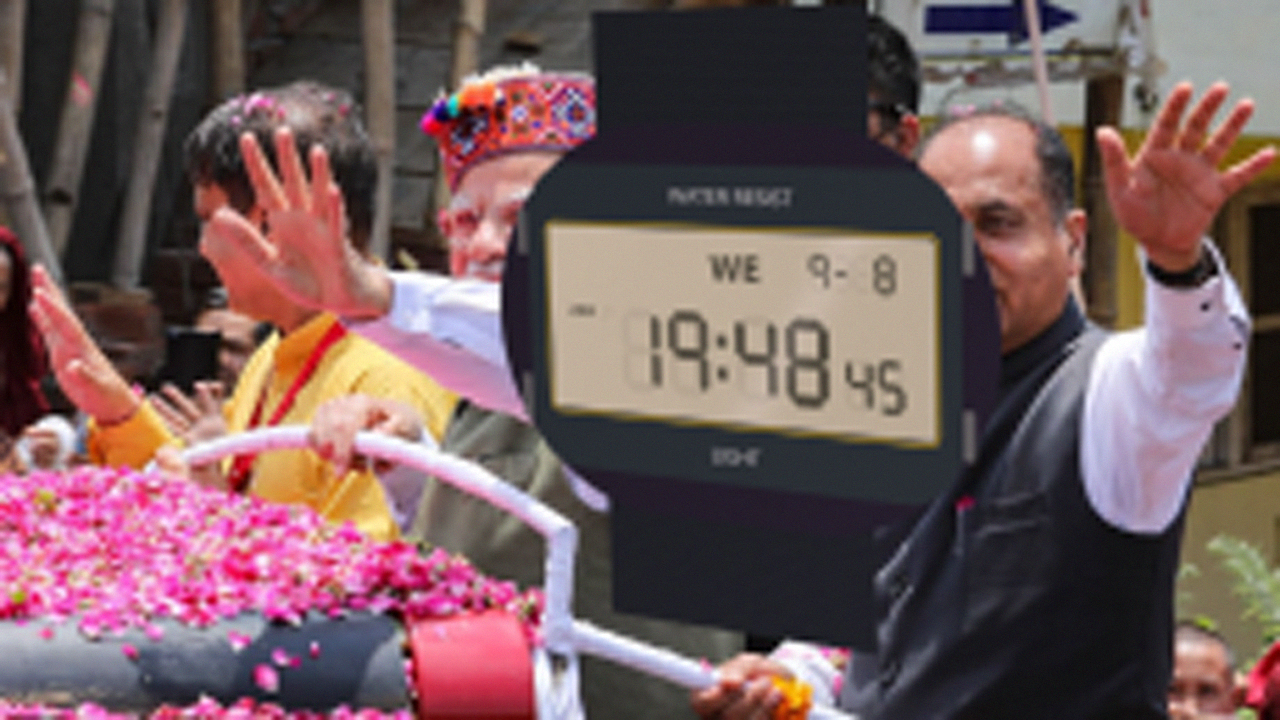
19:48:45
